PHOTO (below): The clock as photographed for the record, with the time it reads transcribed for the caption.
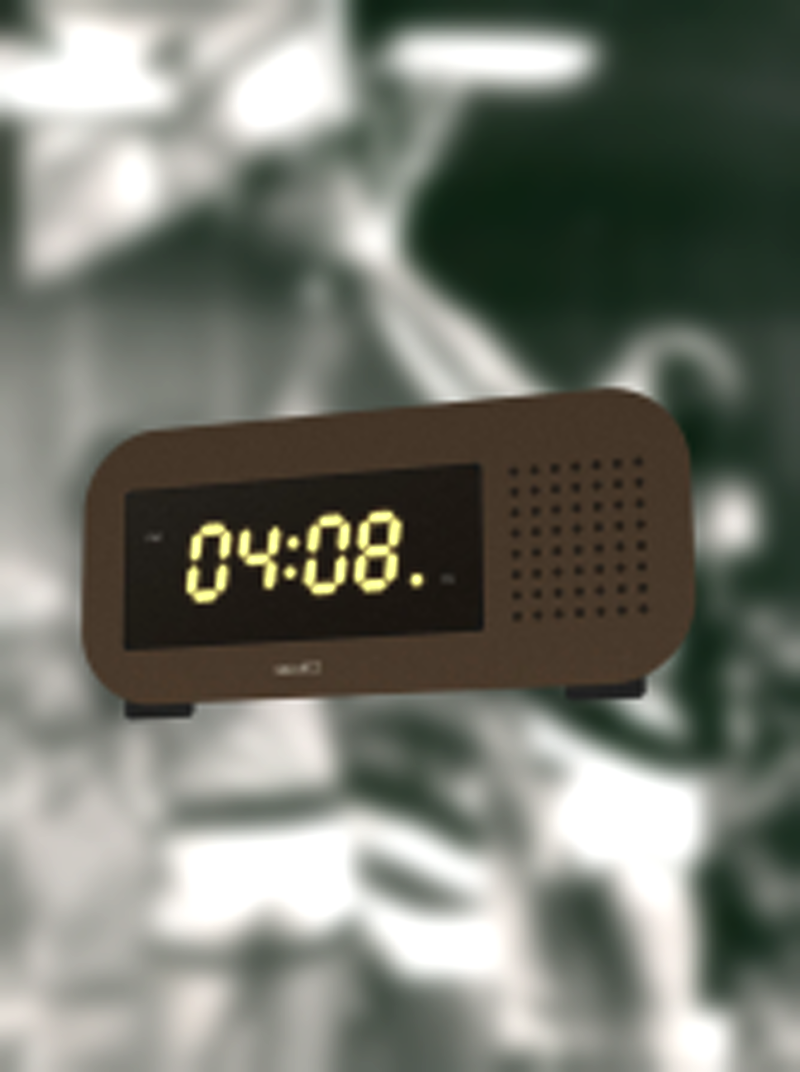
4:08
